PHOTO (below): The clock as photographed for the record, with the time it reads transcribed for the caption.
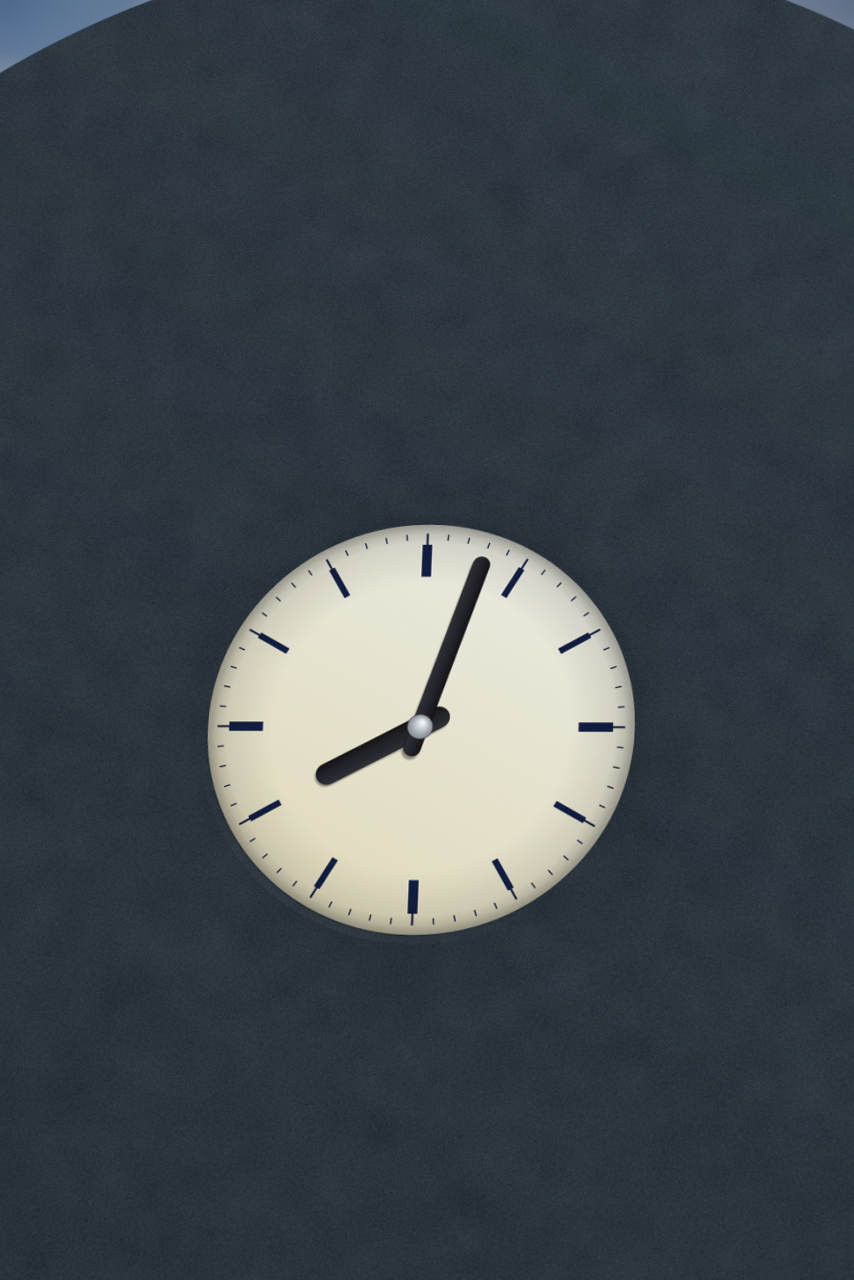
8:03
